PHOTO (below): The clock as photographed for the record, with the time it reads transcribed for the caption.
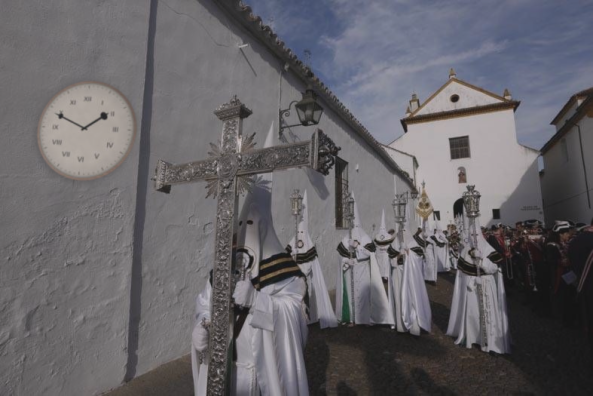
1:49
